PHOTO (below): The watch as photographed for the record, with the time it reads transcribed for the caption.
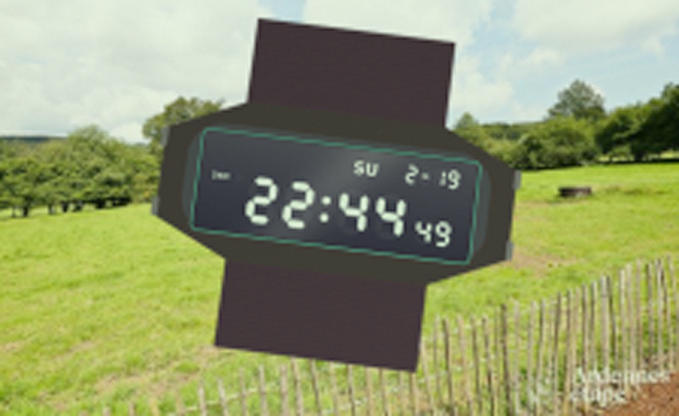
22:44:49
